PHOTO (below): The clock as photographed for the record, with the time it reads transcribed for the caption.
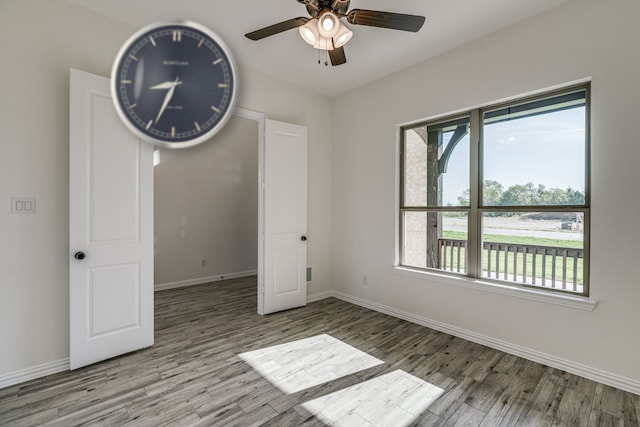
8:34
